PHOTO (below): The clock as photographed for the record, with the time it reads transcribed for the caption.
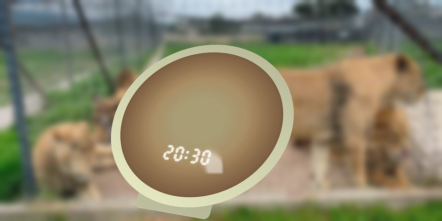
20:30
